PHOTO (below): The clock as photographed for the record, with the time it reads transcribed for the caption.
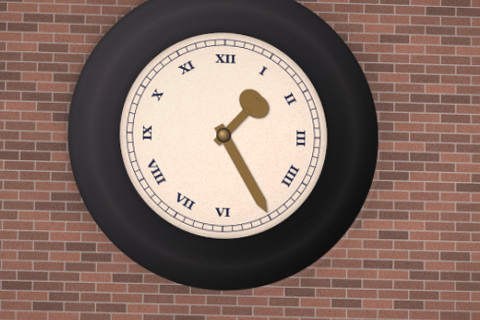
1:25
